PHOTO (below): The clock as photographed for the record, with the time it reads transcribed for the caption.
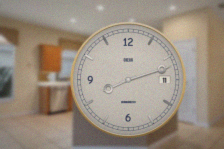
8:12
